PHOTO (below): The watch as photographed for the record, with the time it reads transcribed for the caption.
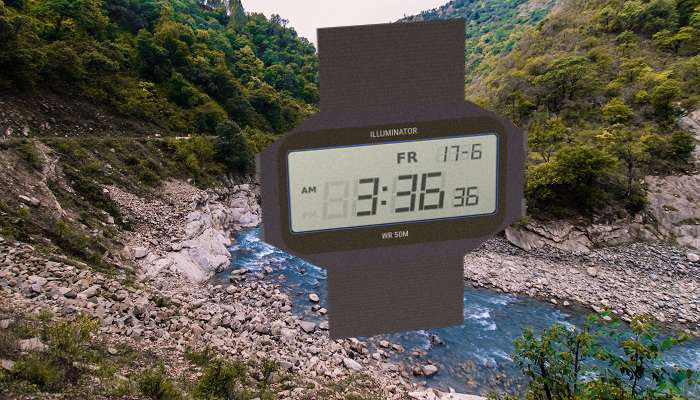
3:36:36
